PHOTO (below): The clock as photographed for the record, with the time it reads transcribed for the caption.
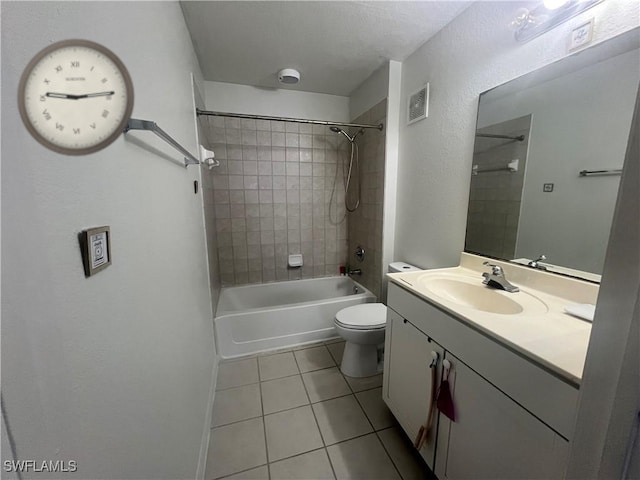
9:14
